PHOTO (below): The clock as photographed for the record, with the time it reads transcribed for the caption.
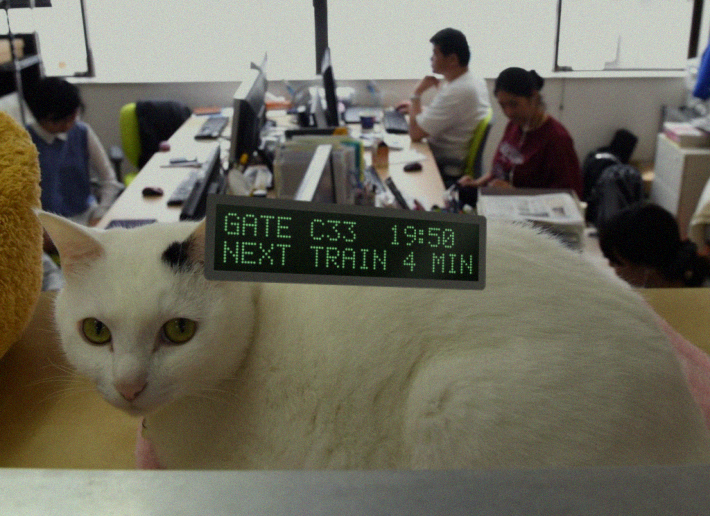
19:50
